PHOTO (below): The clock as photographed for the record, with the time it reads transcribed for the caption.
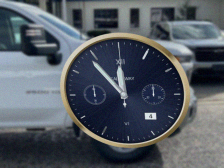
11:54
